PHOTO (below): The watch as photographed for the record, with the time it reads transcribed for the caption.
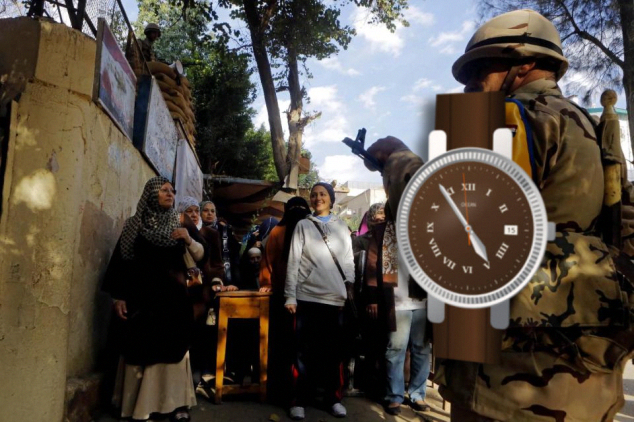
4:53:59
